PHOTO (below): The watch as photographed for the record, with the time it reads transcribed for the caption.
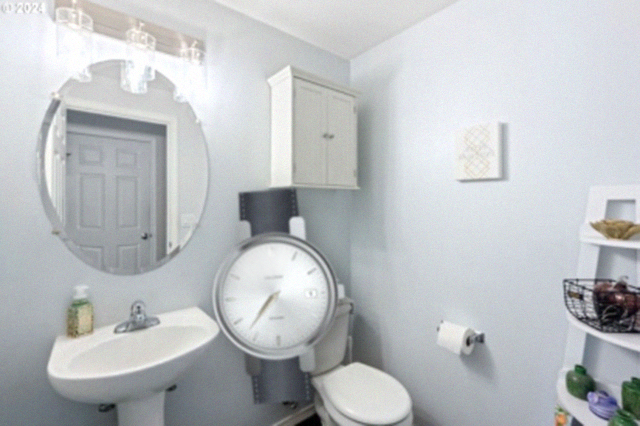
7:37
